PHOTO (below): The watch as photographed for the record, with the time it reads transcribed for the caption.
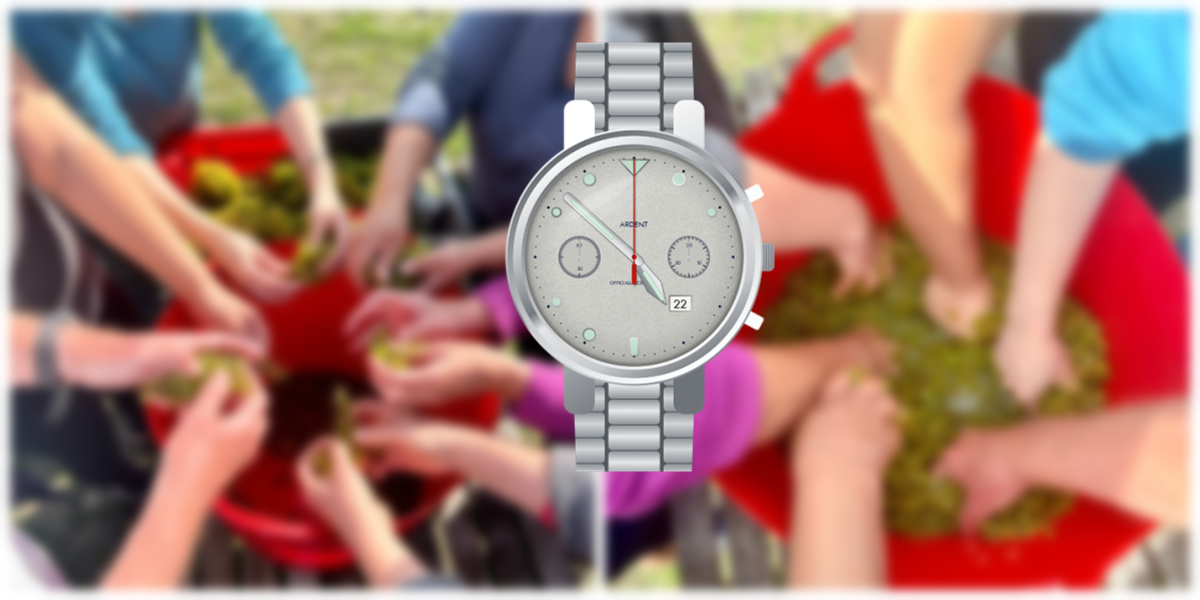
4:52
